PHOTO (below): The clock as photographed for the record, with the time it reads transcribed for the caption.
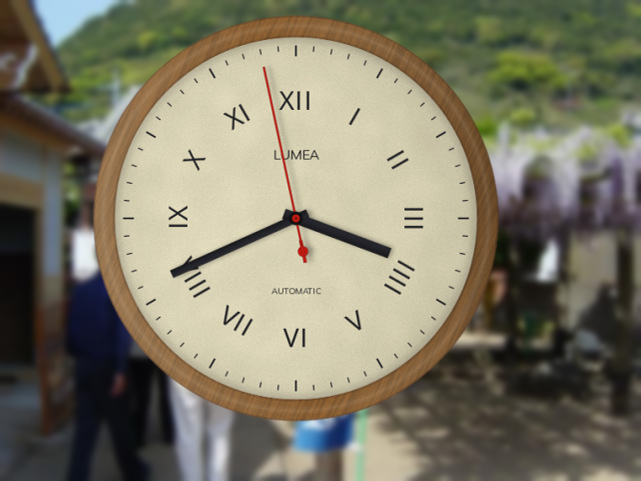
3:40:58
